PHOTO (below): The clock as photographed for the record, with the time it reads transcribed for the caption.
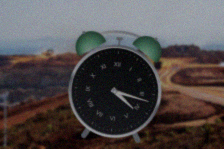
4:17
